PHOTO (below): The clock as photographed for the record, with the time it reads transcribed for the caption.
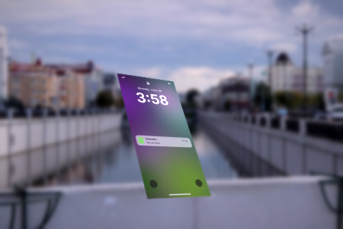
3:58
